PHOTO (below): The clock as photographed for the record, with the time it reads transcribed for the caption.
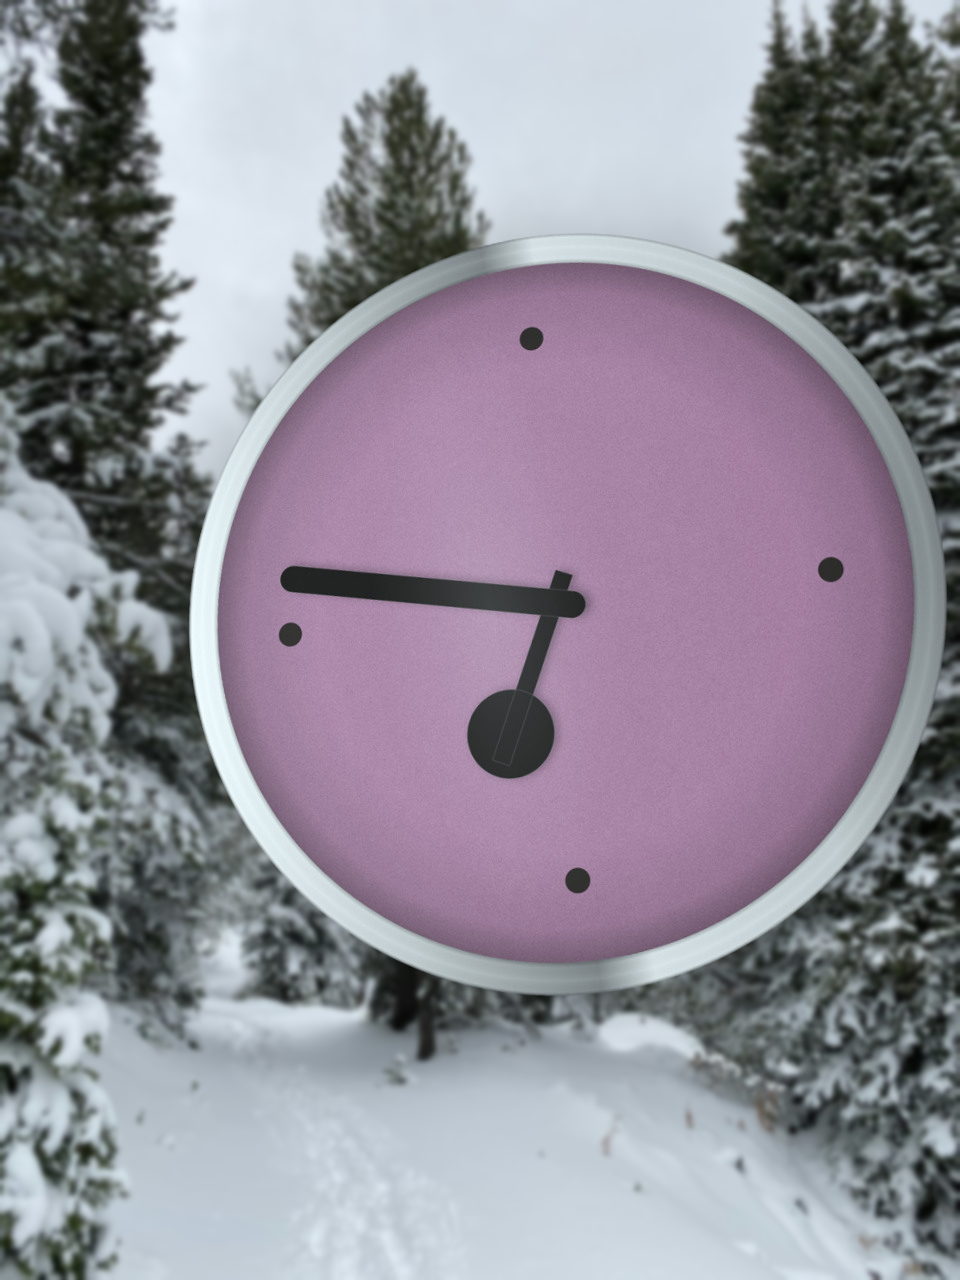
6:47
